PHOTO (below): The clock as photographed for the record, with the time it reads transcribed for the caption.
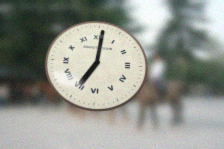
7:01
